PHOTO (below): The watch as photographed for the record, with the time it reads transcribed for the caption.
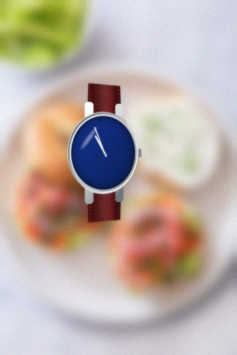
10:56
